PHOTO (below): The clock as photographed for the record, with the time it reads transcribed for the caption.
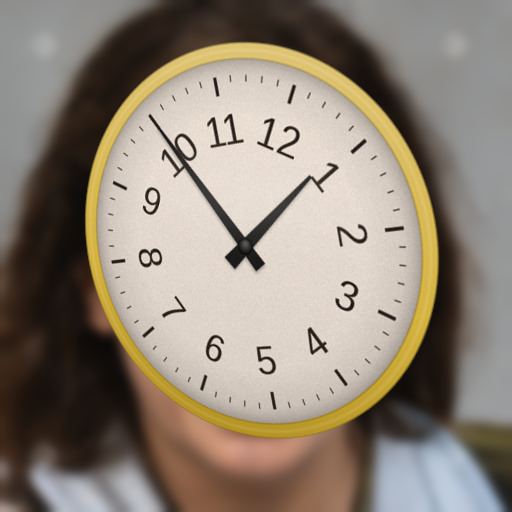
12:50
